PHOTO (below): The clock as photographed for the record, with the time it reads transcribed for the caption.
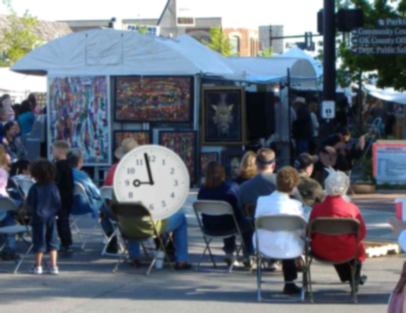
8:58
